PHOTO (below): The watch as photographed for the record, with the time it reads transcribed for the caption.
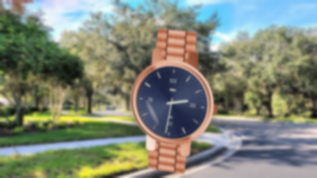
2:31
